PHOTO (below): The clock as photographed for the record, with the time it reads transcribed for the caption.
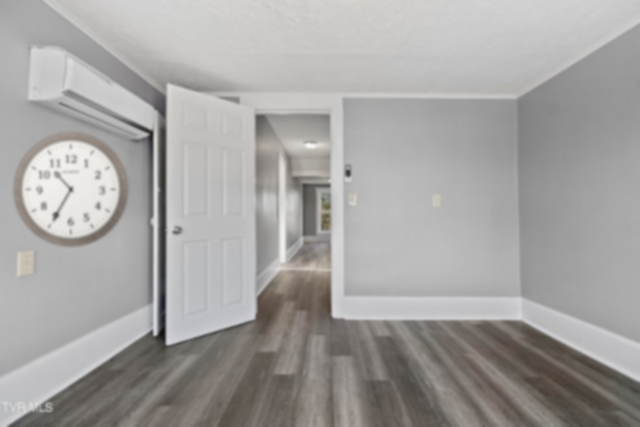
10:35
